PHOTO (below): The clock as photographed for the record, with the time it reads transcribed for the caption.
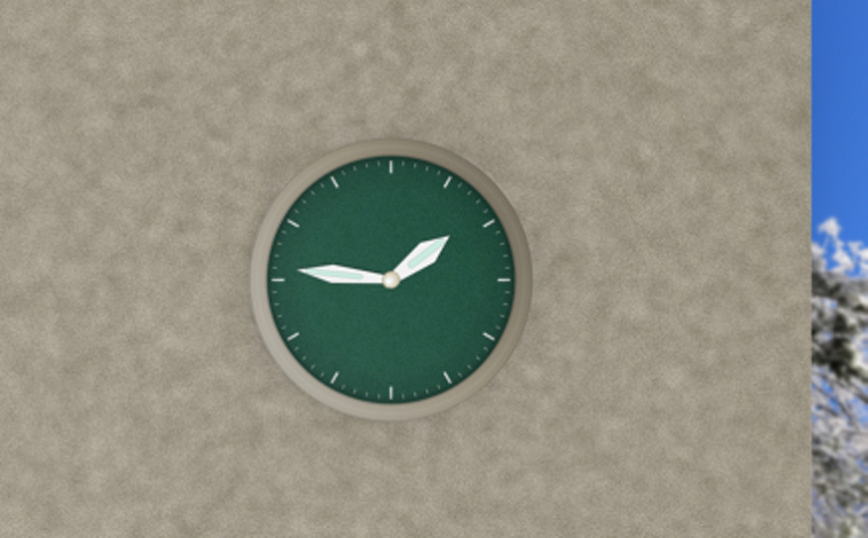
1:46
